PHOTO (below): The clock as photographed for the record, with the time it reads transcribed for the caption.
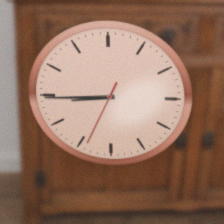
8:44:34
